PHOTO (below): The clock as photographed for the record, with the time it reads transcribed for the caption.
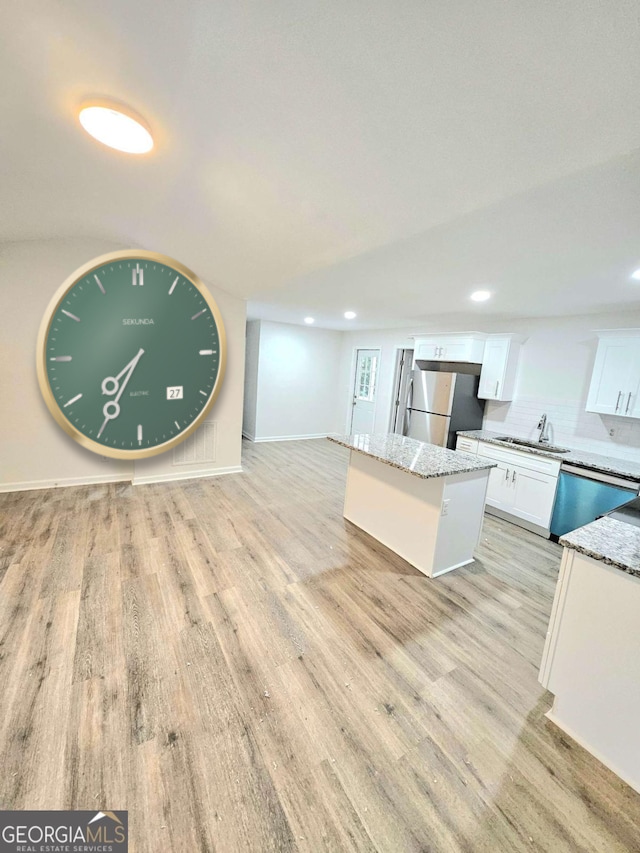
7:35
